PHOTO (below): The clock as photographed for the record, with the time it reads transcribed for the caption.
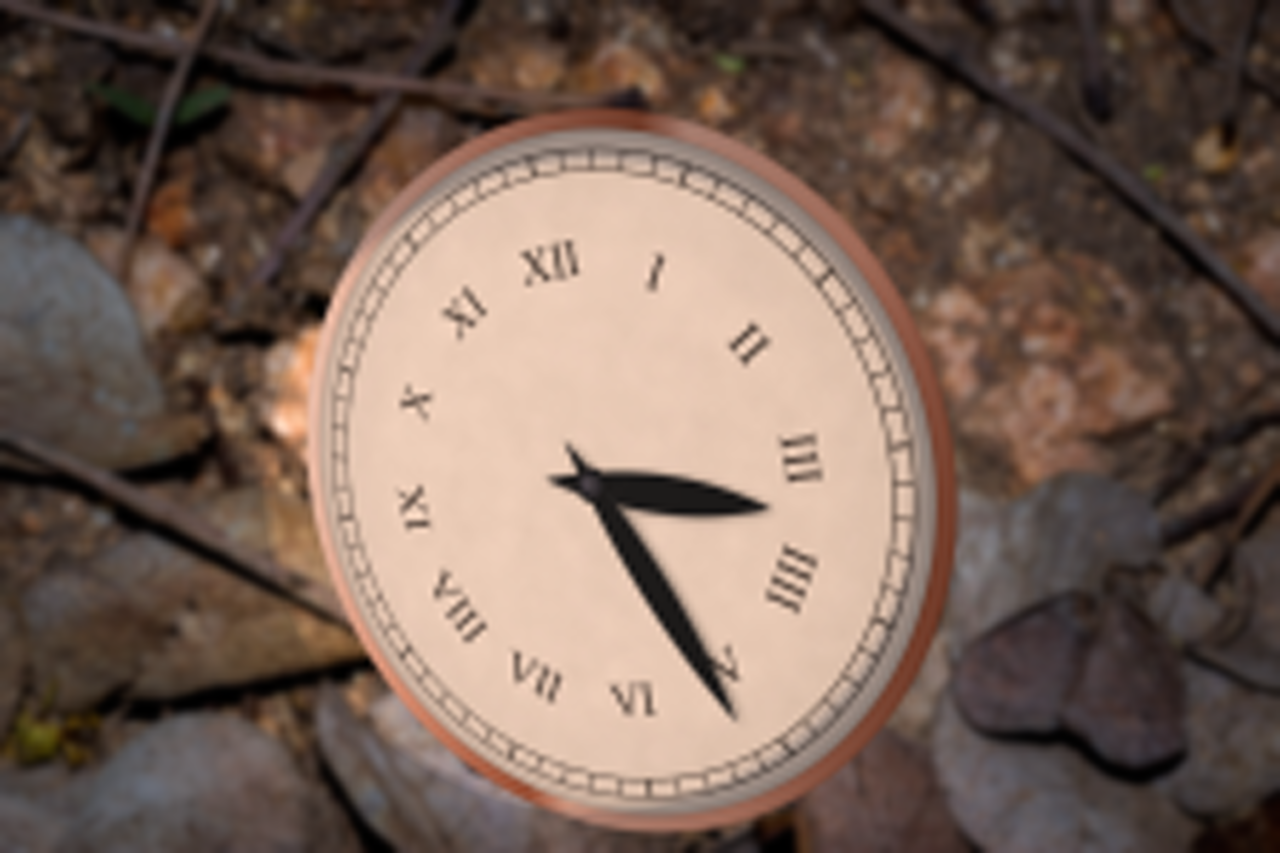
3:26
